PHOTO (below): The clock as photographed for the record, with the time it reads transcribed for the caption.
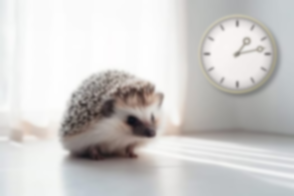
1:13
